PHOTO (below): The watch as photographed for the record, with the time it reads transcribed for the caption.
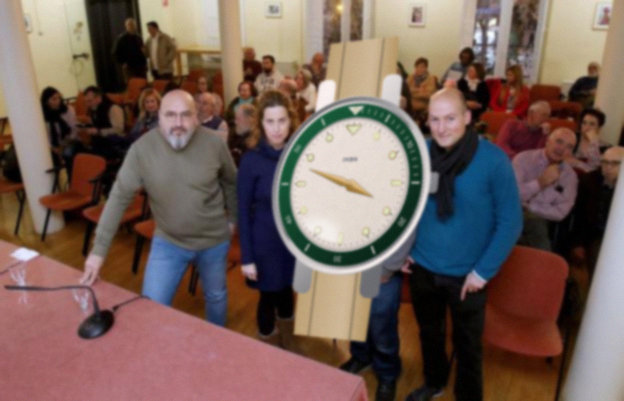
3:48
